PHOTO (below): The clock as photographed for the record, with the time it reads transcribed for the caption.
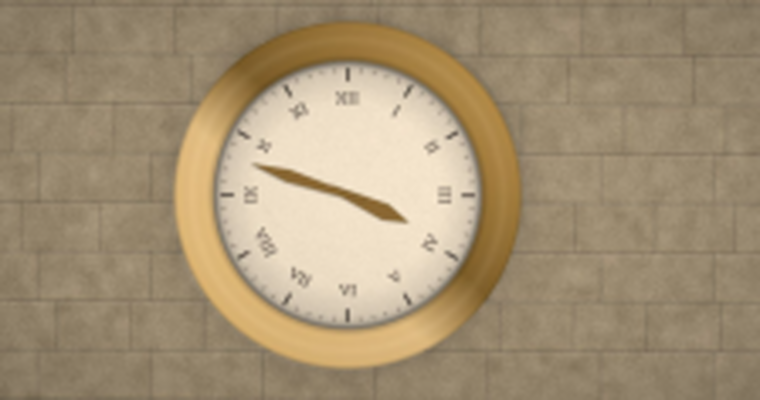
3:48
